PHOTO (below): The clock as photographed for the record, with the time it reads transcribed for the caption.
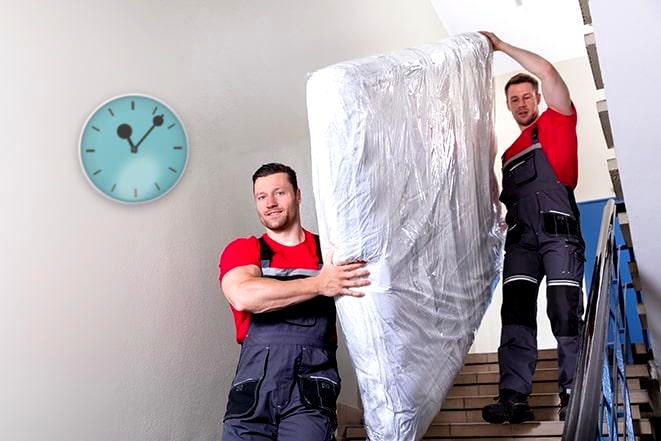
11:07
